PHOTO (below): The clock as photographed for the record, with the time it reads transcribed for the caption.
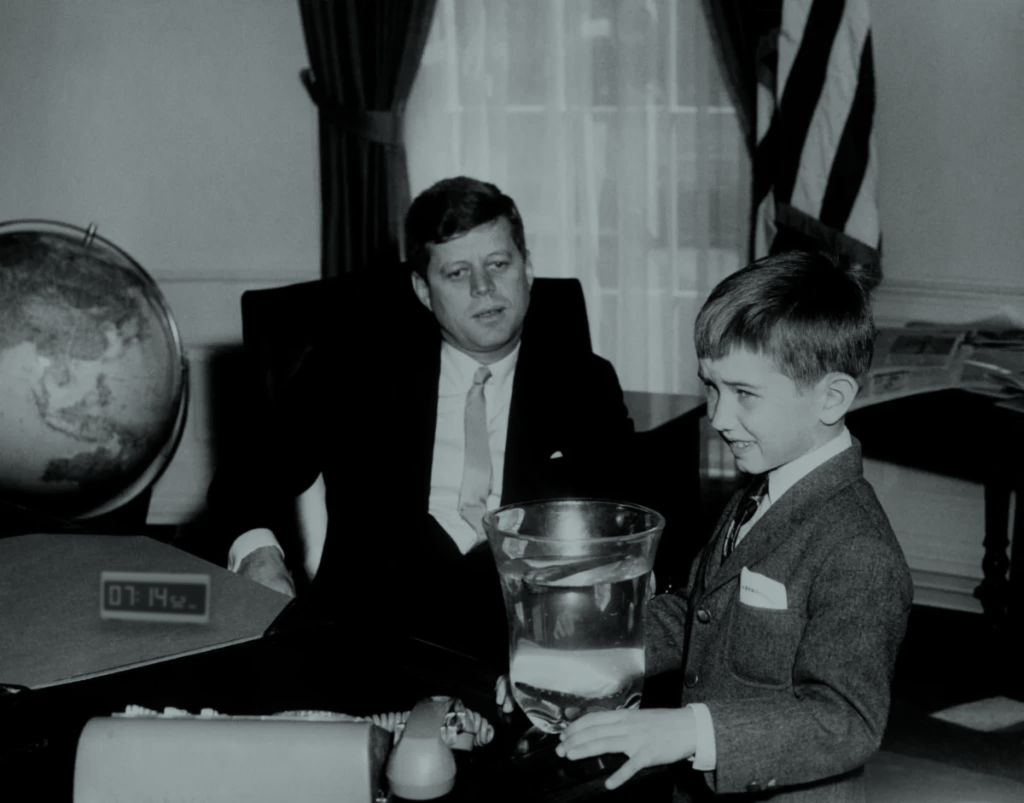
7:14
